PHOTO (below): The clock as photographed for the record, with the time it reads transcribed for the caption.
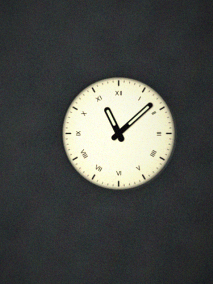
11:08
